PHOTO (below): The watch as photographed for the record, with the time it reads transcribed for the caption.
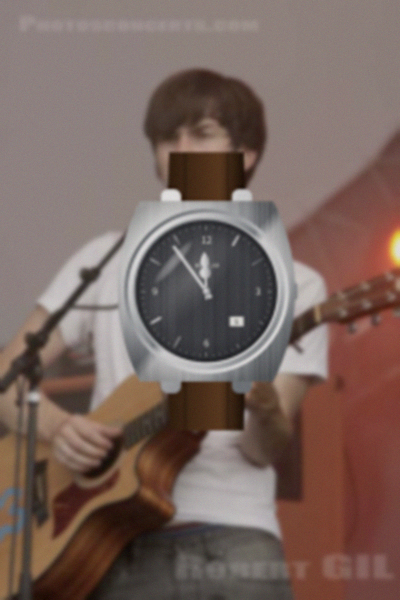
11:54
